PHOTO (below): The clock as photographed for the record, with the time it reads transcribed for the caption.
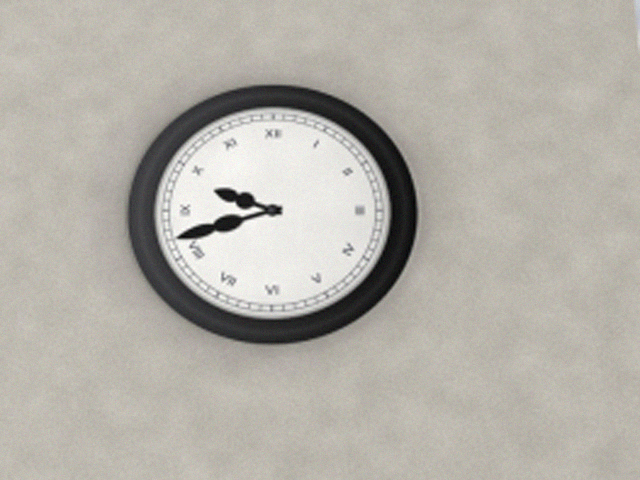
9:42
